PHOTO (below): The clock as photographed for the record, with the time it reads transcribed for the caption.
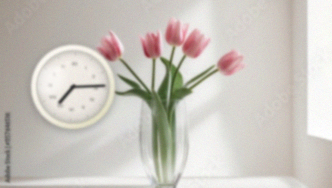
7:14
